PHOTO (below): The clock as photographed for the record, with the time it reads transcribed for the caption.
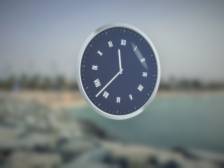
11:37
